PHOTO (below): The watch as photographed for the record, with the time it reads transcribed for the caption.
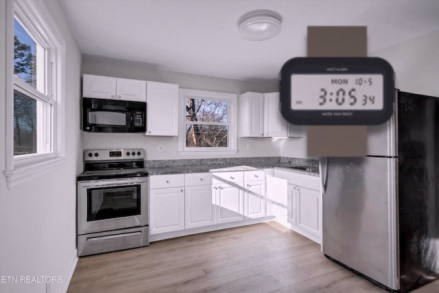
3:05:34
